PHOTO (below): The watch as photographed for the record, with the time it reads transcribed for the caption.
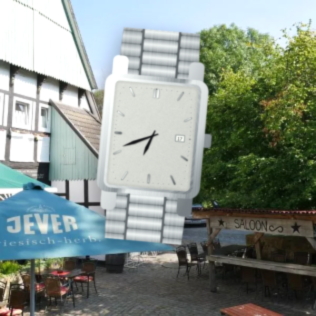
6:41
